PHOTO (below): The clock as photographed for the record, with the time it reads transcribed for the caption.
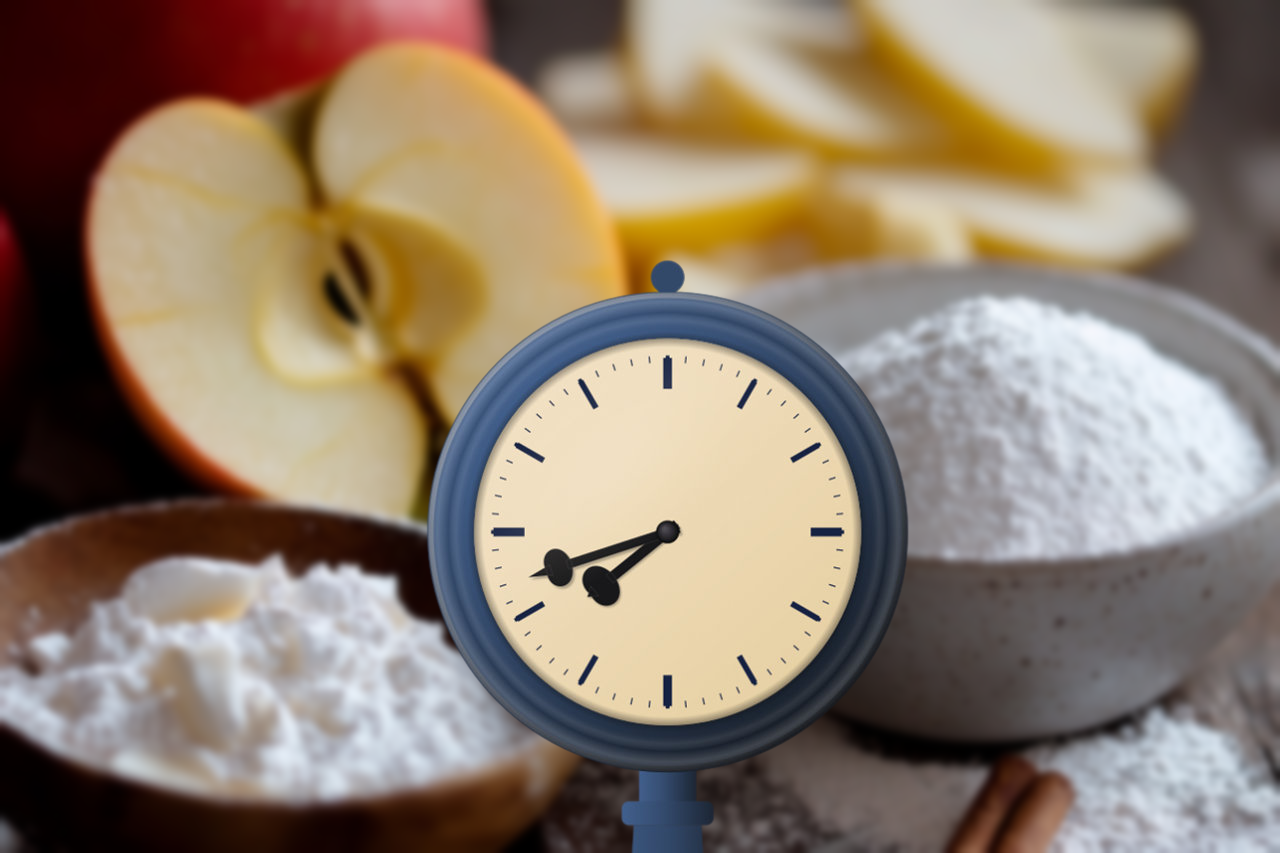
7:42
